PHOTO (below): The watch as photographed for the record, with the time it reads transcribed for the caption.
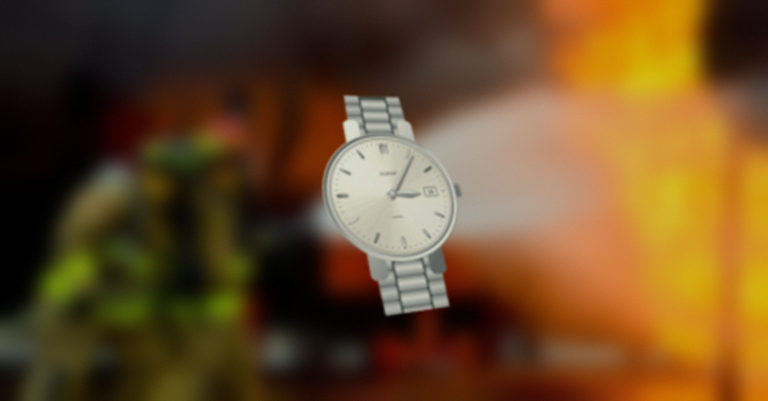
3:06
